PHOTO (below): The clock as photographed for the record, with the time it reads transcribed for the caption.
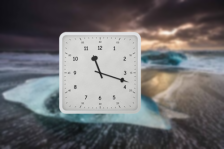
11:18
